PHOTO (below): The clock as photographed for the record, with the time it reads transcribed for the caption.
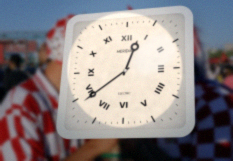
12:39
